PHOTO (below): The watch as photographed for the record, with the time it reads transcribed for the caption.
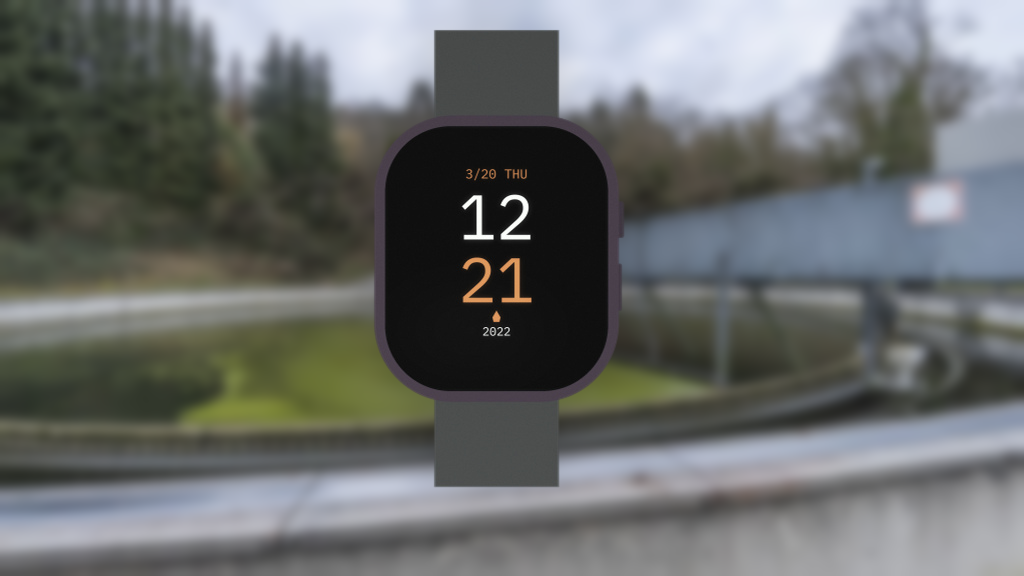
12:21
